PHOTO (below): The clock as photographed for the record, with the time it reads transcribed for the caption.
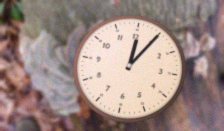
12:05
